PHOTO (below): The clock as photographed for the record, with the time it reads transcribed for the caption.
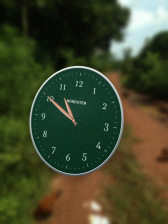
10:50
